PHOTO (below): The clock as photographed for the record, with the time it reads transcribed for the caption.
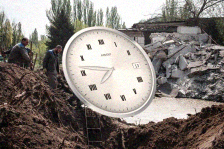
7:47
